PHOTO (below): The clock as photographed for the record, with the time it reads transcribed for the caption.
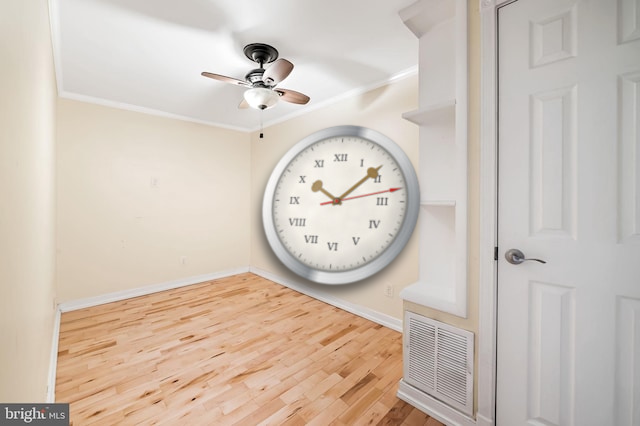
10:08:13
